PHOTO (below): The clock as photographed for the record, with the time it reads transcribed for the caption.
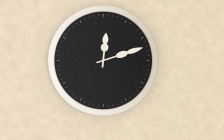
12:12
